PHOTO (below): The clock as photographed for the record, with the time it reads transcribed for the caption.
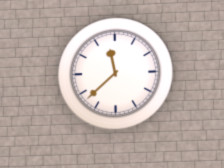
11:38
